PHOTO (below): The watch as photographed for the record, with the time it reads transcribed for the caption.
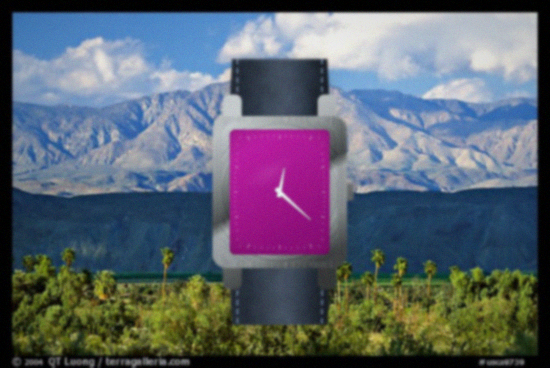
12:22
